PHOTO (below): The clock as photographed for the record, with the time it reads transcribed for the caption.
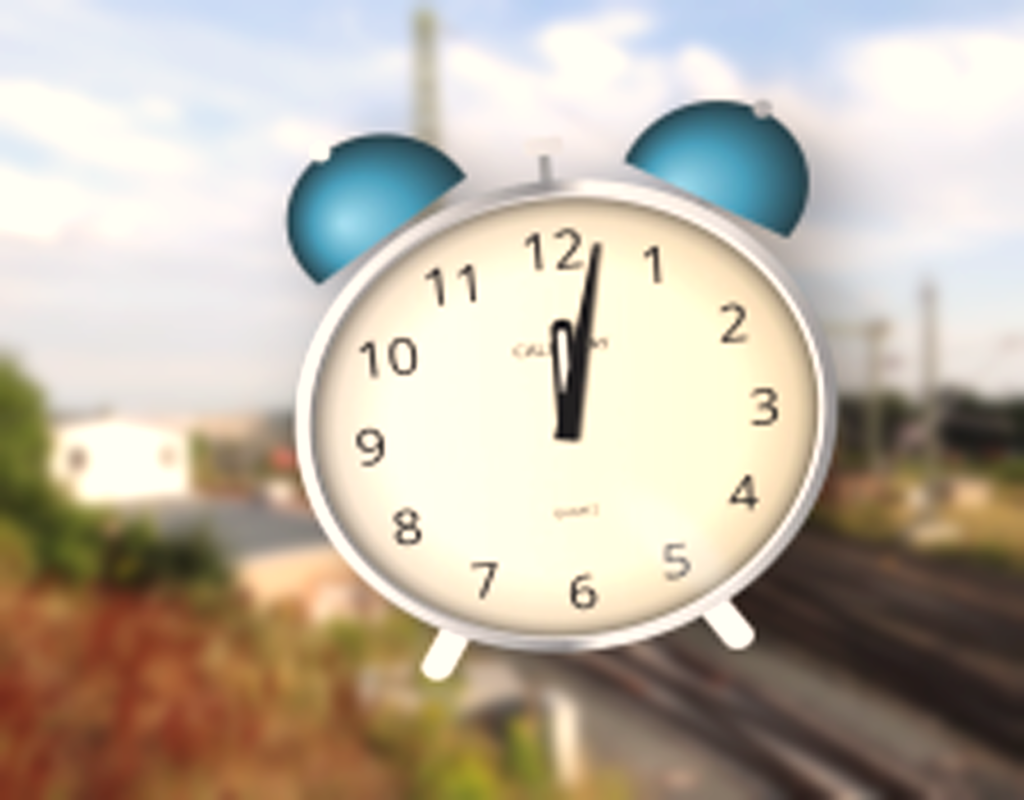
12:02
